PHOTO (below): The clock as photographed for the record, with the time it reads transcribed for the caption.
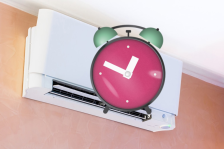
12:49
